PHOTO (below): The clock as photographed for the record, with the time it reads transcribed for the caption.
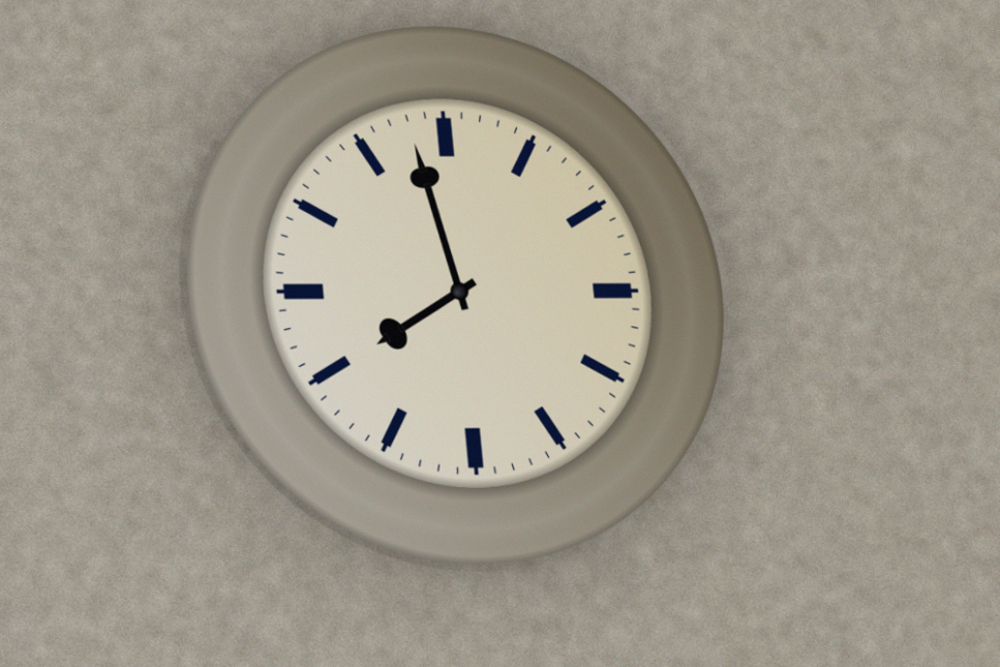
7:58
